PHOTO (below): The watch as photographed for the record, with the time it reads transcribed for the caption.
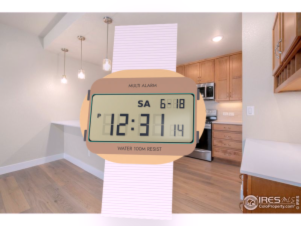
12:31:14
